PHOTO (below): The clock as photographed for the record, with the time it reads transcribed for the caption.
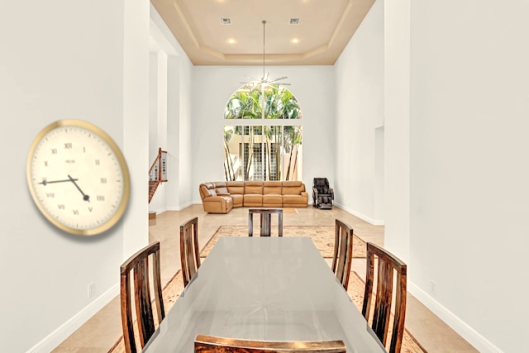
4:44
